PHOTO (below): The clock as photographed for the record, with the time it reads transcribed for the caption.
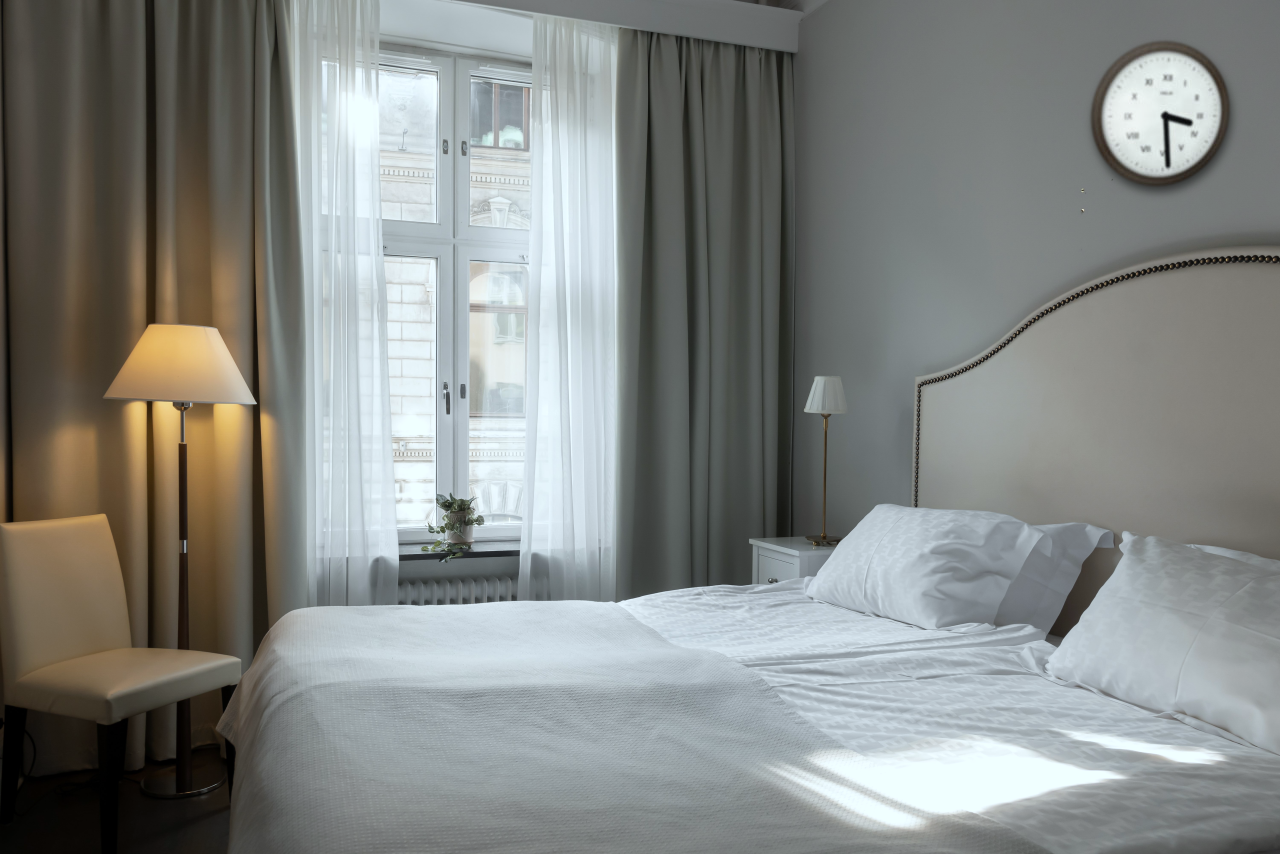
3:29
